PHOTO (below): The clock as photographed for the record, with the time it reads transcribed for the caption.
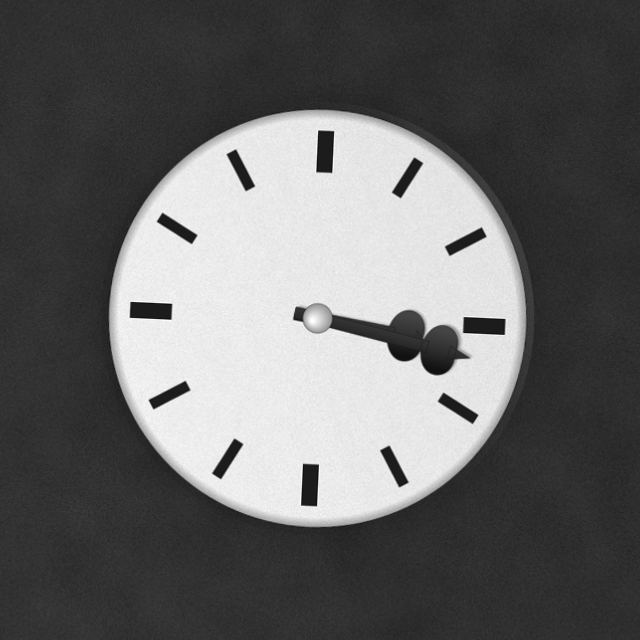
3:17
